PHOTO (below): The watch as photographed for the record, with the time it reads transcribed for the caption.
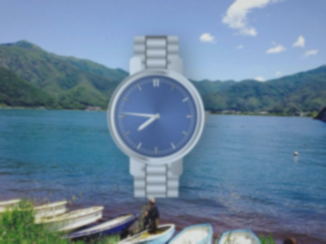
7:46
